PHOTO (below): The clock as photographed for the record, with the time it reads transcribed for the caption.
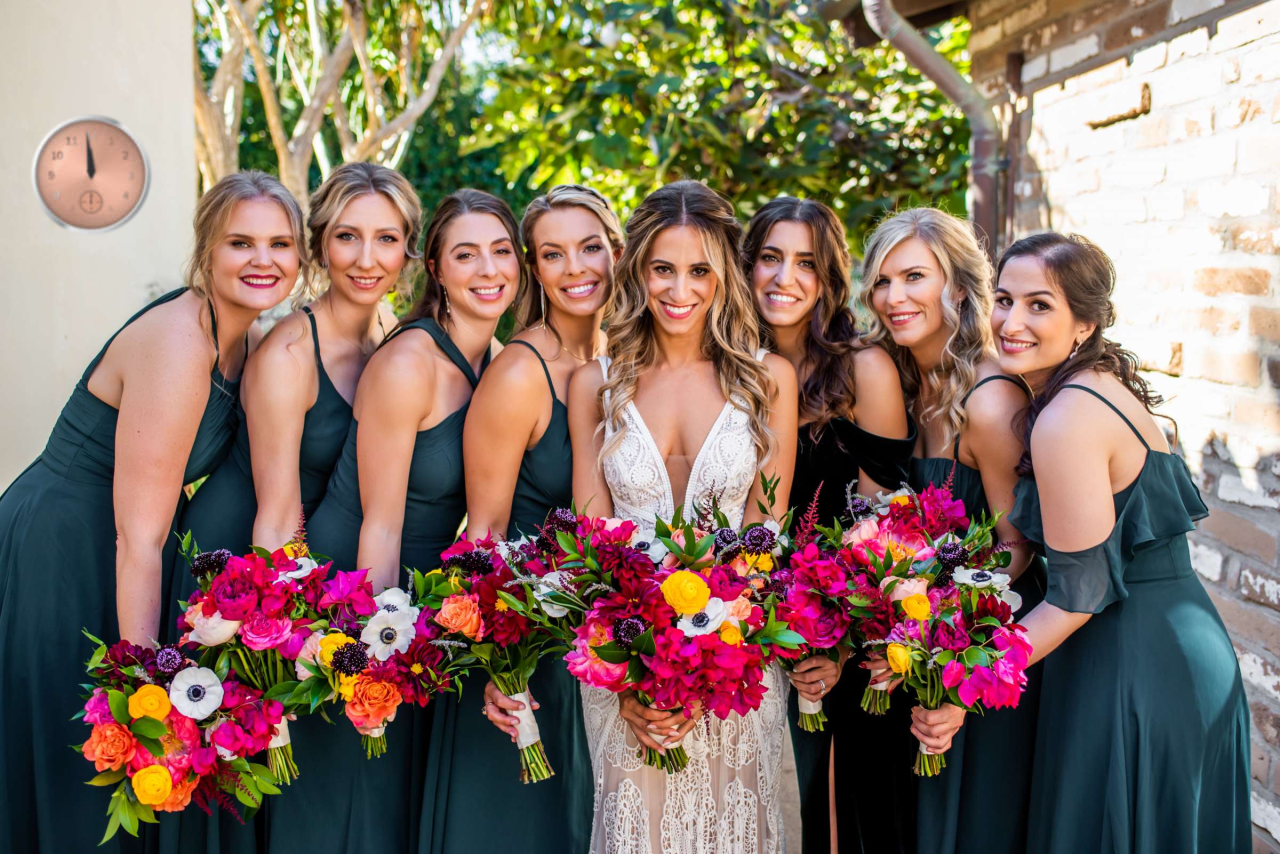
11:59
